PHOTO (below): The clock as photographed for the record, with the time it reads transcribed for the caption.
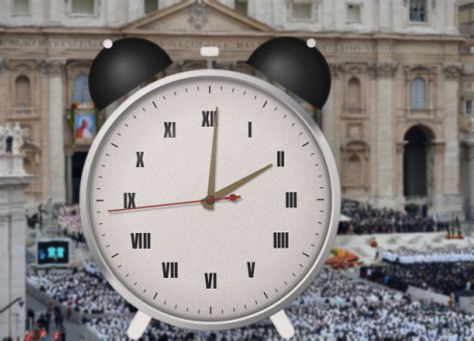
2:00:44
